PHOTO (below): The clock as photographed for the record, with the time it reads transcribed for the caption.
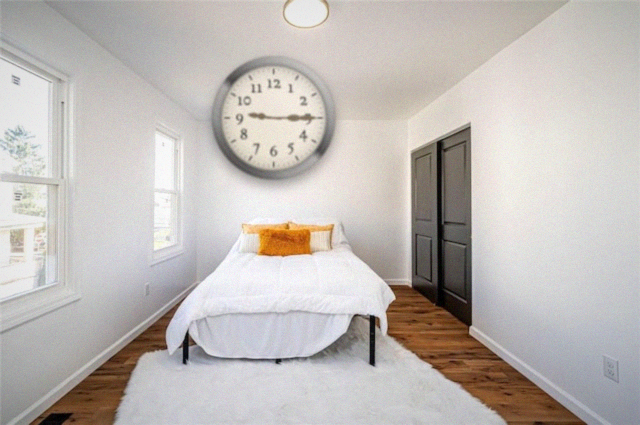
9:15
